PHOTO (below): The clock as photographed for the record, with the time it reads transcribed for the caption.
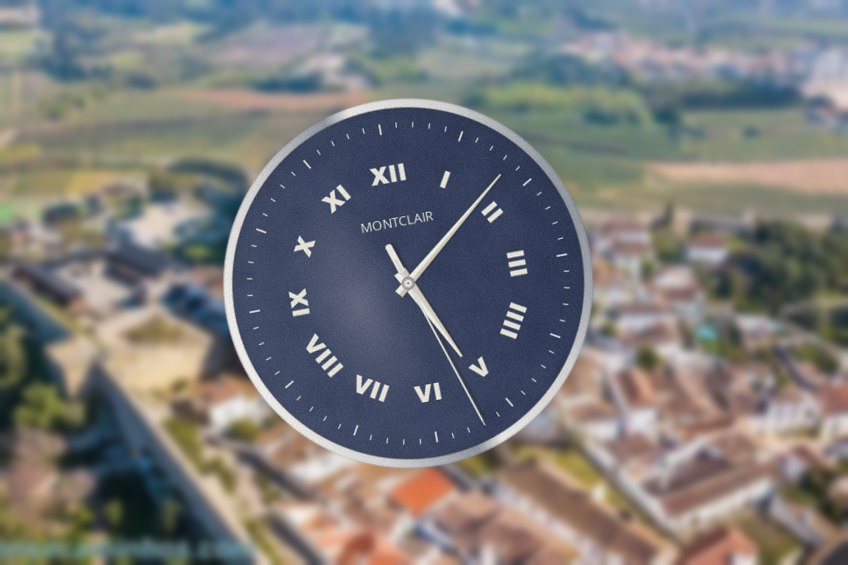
5:08:27
